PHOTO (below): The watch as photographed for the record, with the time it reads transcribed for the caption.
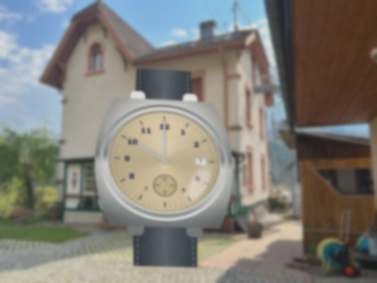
10:00
